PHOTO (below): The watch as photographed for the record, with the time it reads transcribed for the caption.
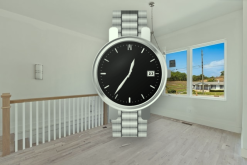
12:36
